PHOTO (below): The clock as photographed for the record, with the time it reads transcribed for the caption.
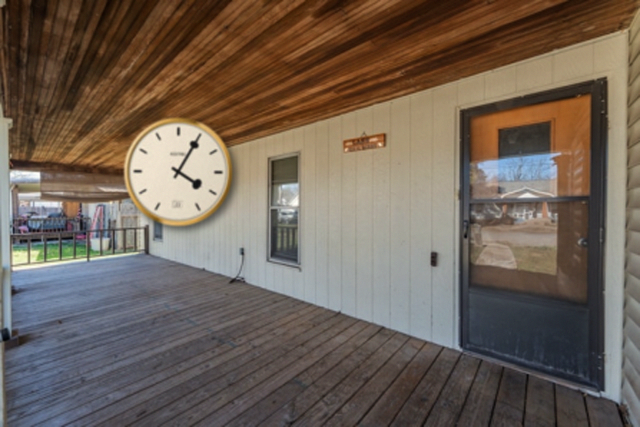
4:05
